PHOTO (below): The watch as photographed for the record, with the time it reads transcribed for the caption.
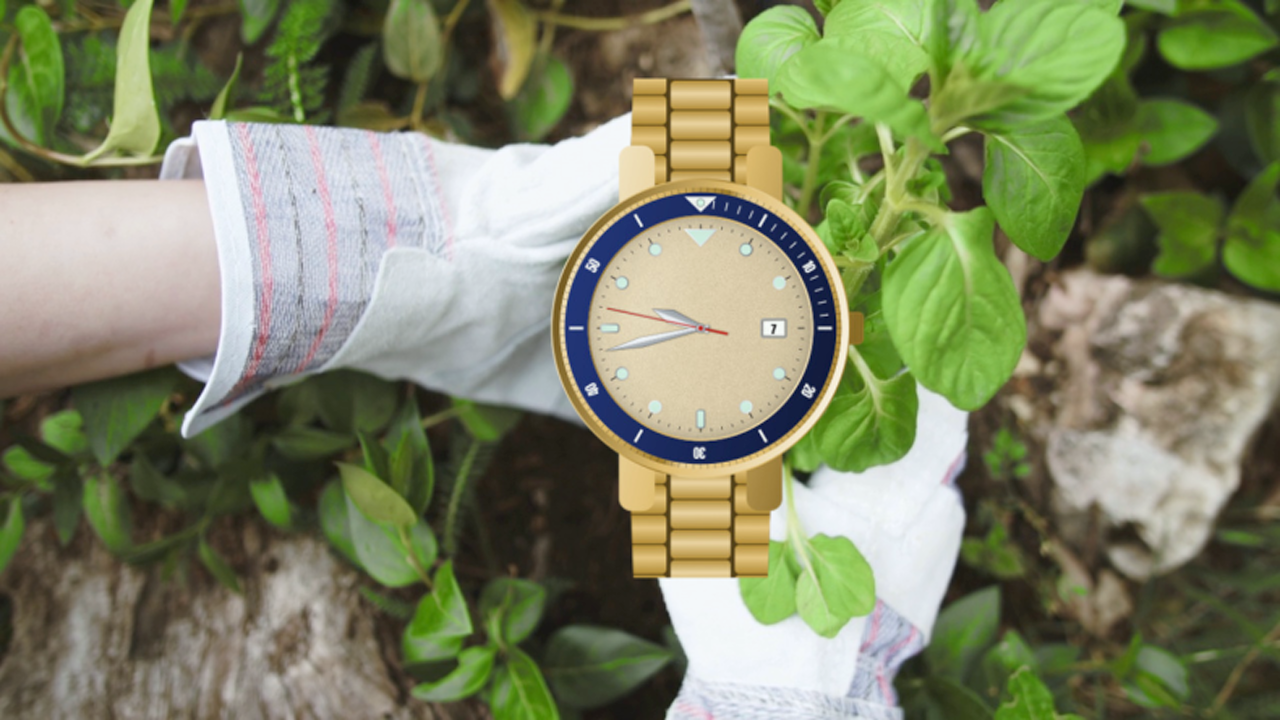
9:42:47
